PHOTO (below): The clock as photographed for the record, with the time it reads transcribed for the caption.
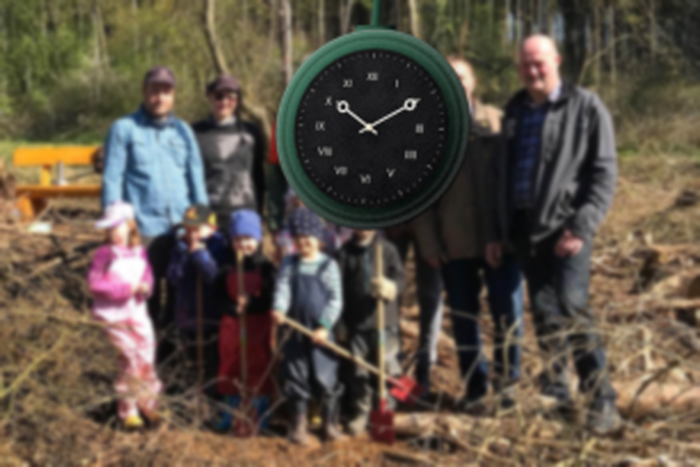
10:10
